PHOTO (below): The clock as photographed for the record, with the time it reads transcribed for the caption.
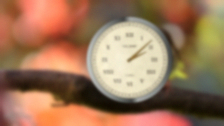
2:08
